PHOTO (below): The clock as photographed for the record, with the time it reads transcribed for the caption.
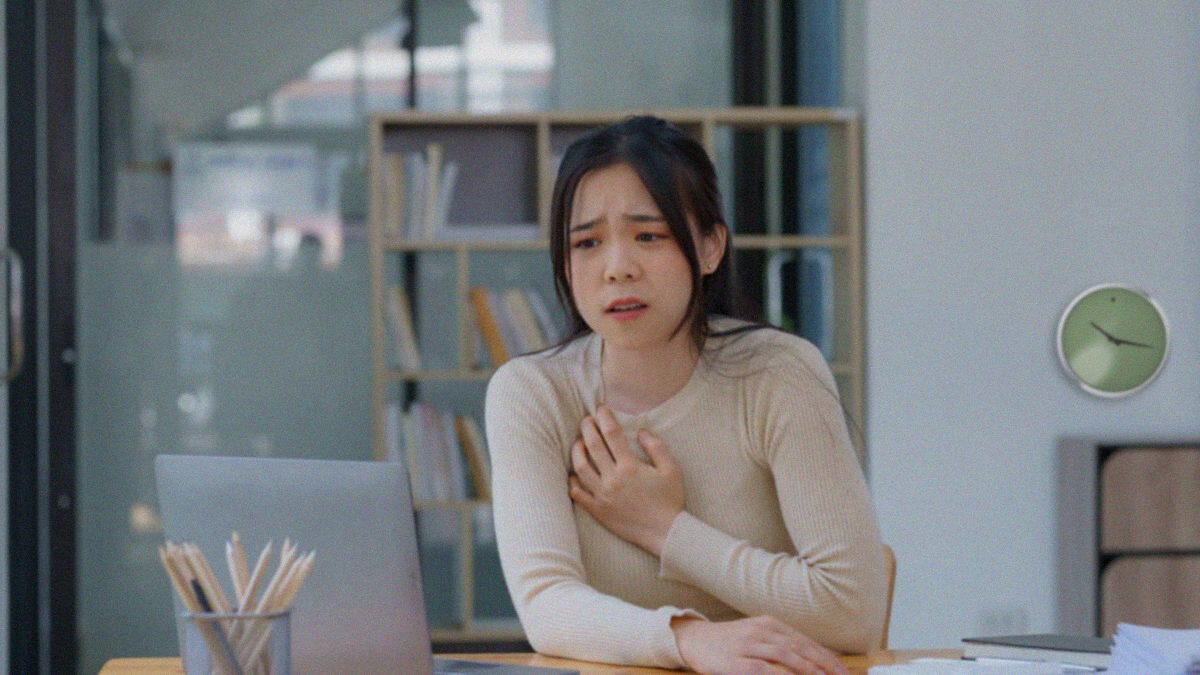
10:17
